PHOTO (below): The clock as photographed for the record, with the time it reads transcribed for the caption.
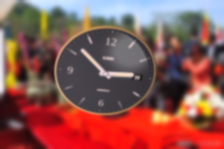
2:52
